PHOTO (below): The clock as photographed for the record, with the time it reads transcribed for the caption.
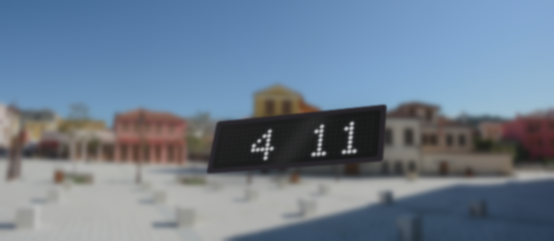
4:11
